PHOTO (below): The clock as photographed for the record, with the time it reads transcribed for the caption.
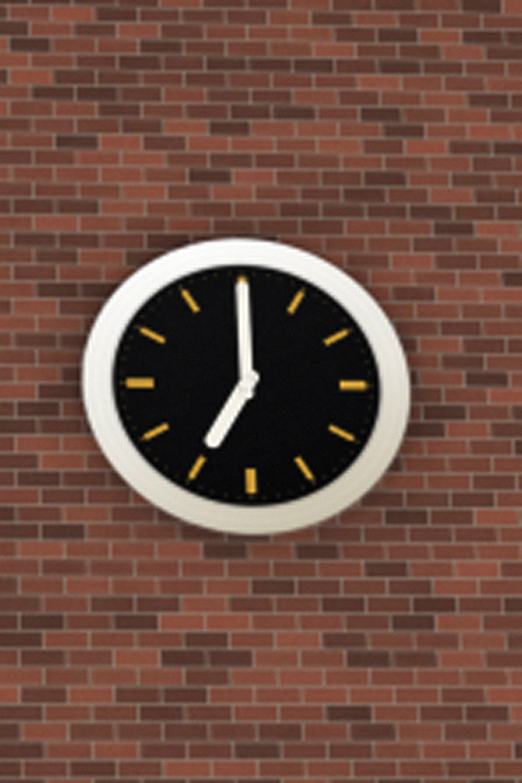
7:00
